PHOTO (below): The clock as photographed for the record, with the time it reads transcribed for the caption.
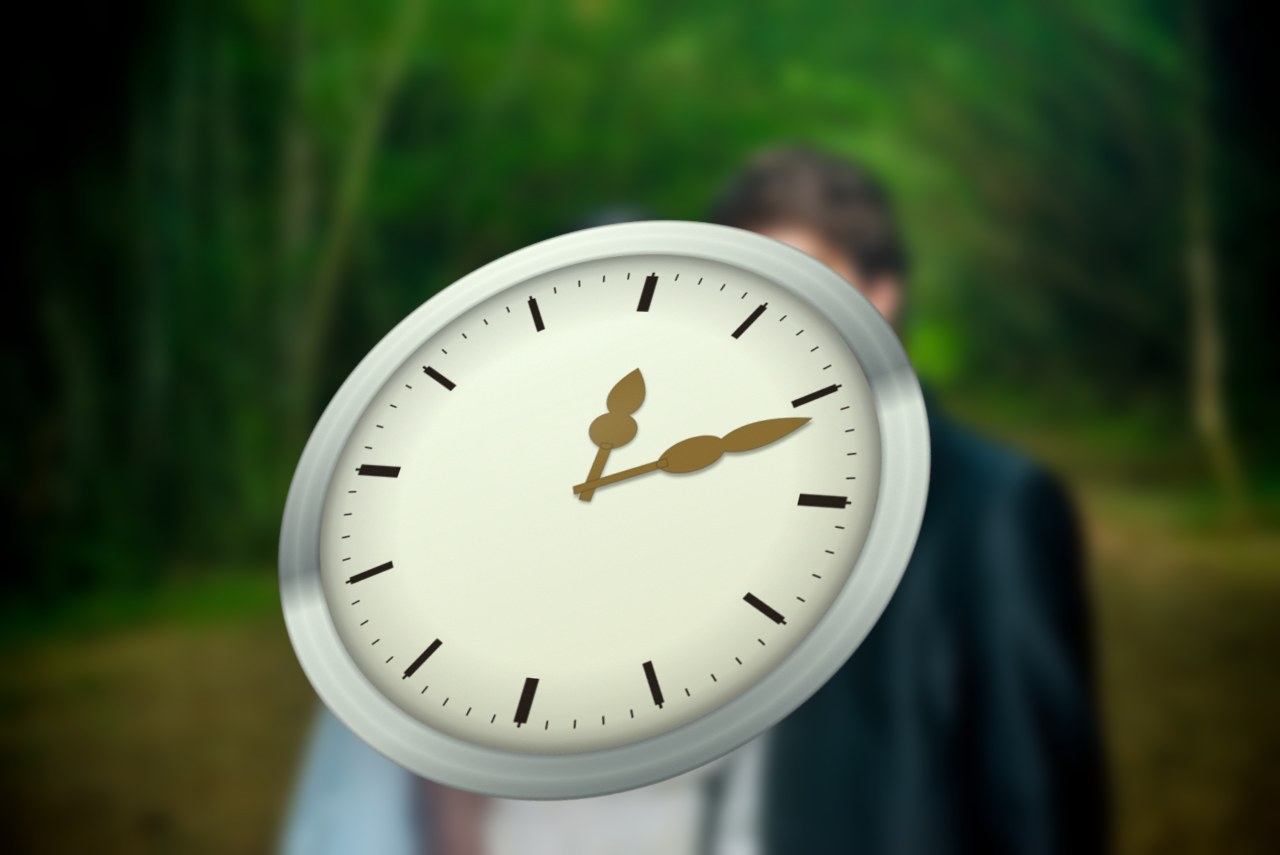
12:11
